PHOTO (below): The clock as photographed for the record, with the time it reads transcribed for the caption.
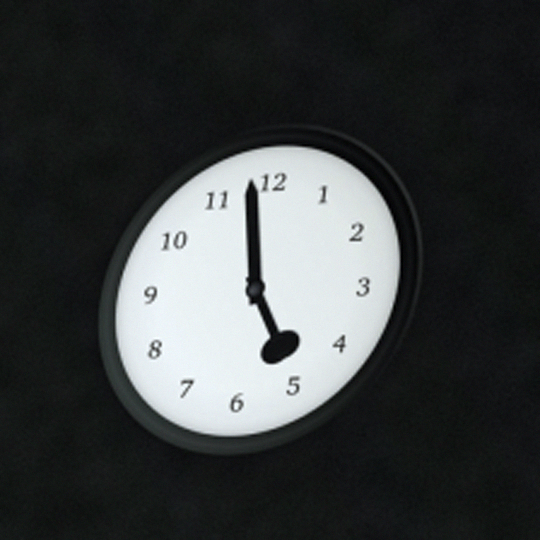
4:58
